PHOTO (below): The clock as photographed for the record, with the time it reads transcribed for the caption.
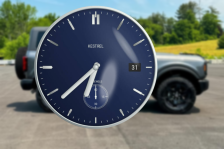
6:38
